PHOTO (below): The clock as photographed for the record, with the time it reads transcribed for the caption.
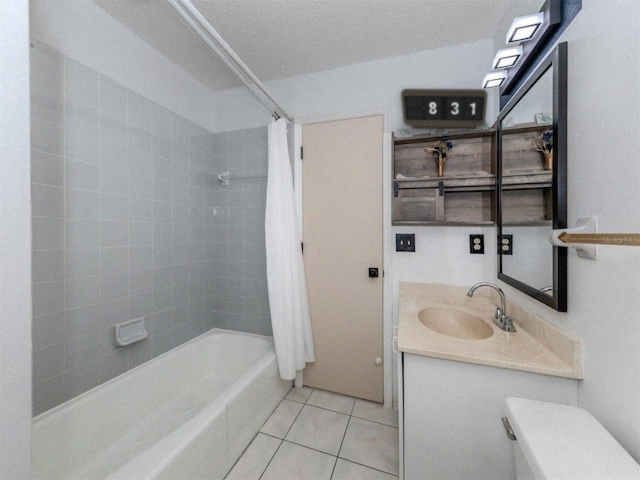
8:31
